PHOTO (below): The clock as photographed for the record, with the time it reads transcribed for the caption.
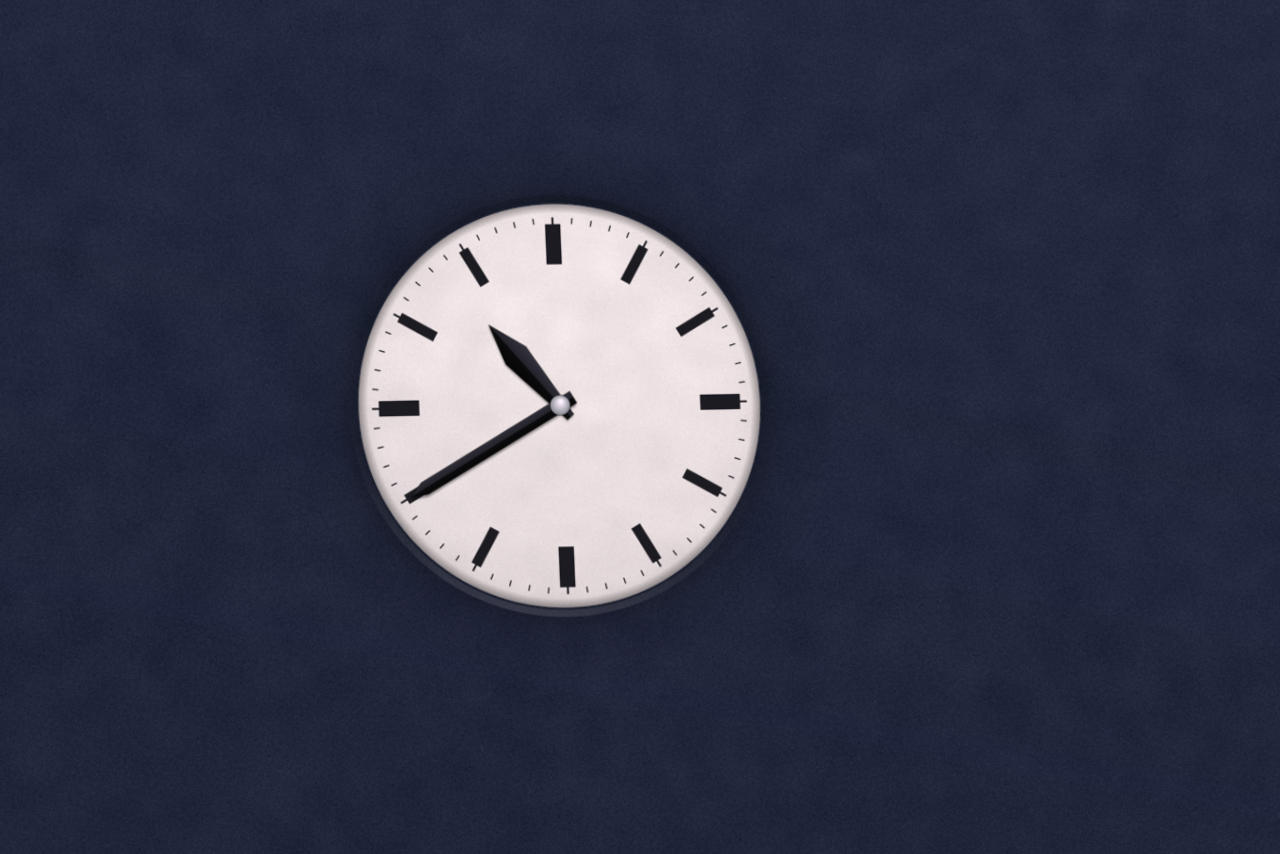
10:40
